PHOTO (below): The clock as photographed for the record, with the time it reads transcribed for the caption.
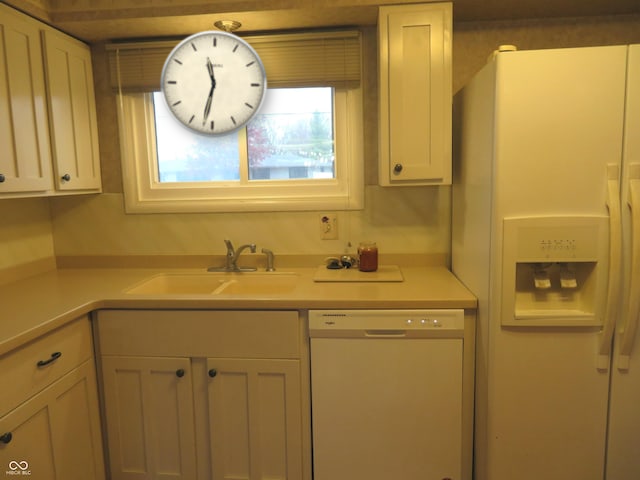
11:32
